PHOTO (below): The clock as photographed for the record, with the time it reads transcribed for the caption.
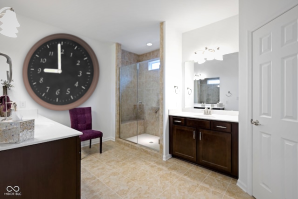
8:59
